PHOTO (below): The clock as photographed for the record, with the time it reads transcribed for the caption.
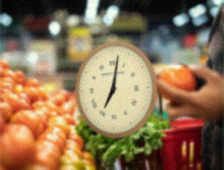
7:02
